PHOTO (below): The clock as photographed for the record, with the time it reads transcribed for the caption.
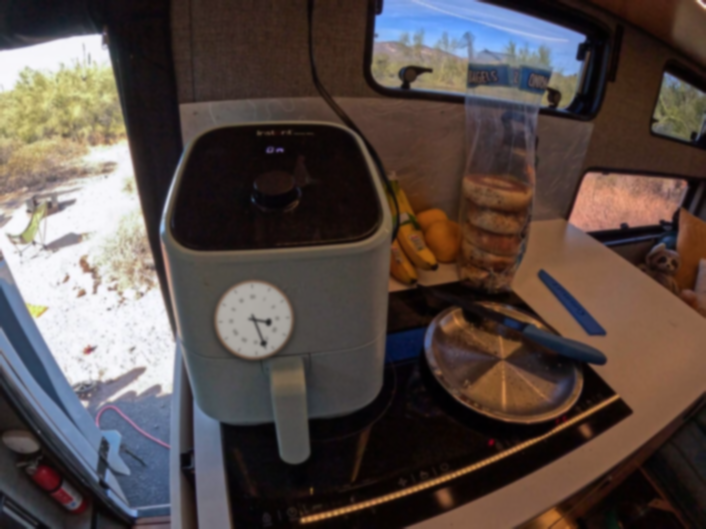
3:27
